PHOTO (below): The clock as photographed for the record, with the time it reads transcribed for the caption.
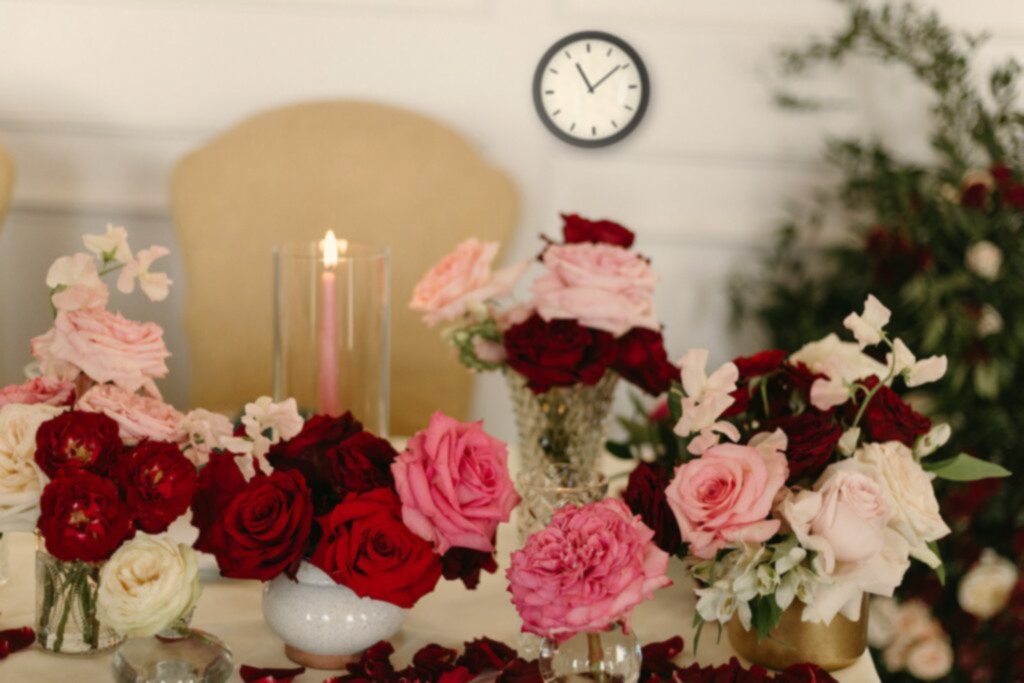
11:09
